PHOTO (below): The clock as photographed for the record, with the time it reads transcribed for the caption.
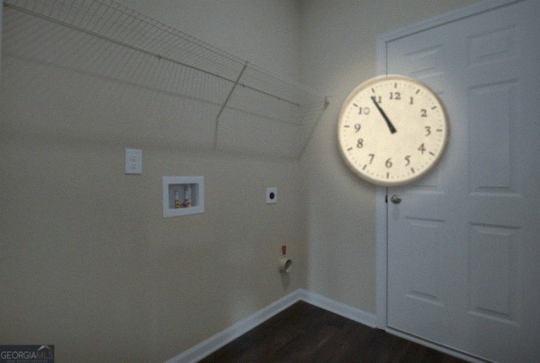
10:54
